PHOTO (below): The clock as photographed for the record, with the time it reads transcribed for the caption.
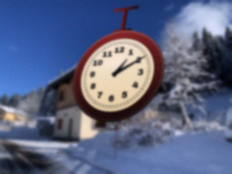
1:10
